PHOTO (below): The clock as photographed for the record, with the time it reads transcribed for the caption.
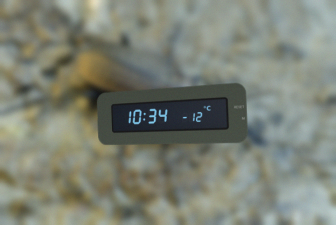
10:34
